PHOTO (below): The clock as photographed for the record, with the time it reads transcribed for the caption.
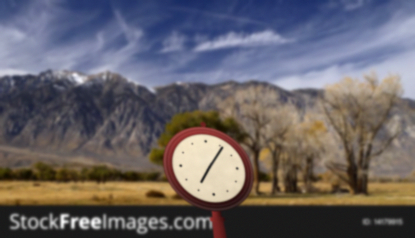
7:06
